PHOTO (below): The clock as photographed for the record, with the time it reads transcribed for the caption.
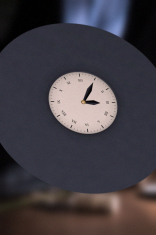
3:05
